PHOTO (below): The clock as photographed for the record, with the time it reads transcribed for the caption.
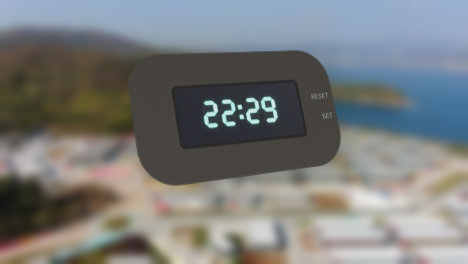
22:29
